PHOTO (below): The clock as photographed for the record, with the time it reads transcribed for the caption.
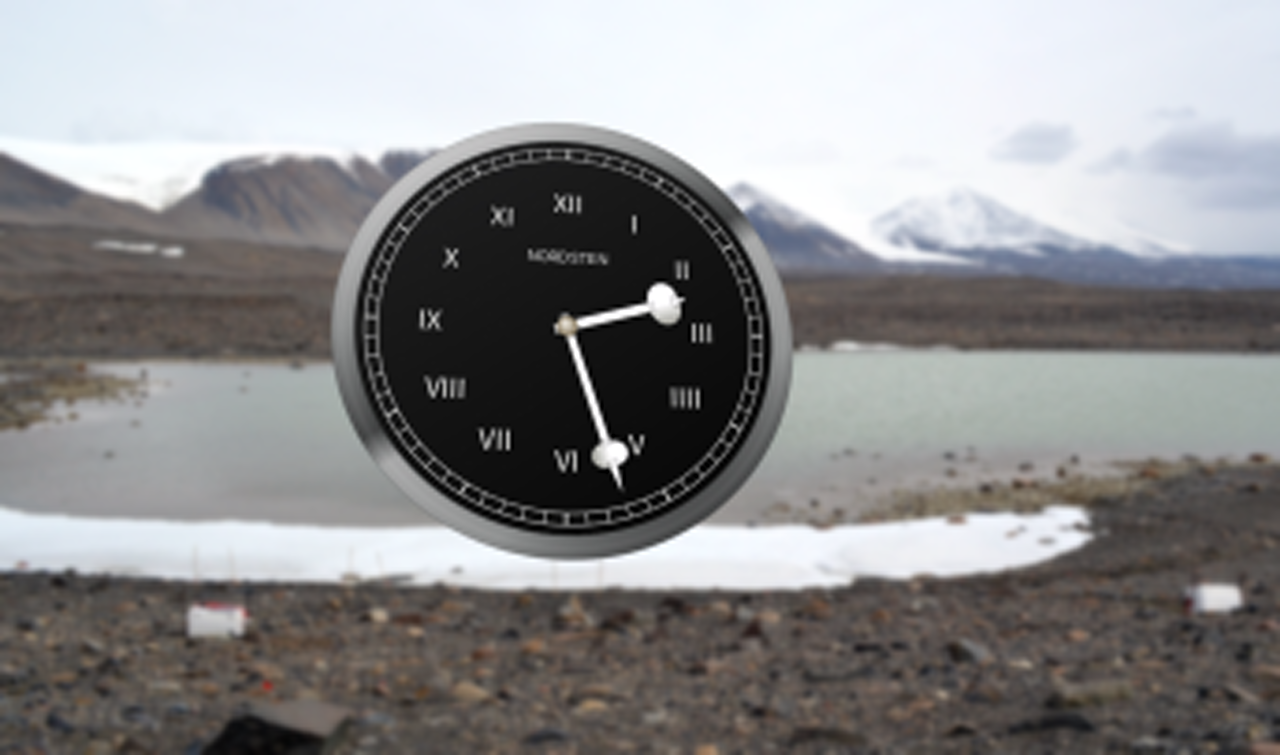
2:27
